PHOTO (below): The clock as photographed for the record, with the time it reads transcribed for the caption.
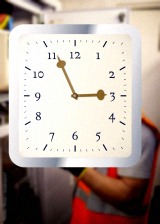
2:56
